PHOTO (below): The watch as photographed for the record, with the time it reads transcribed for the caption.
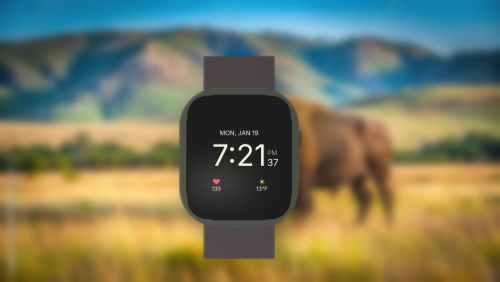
7:21:37
